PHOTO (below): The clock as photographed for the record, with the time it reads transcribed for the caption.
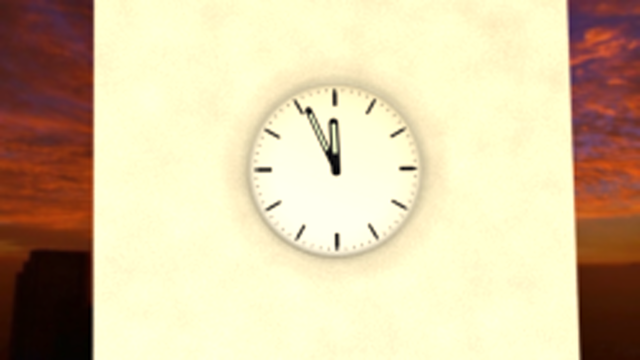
11:56
